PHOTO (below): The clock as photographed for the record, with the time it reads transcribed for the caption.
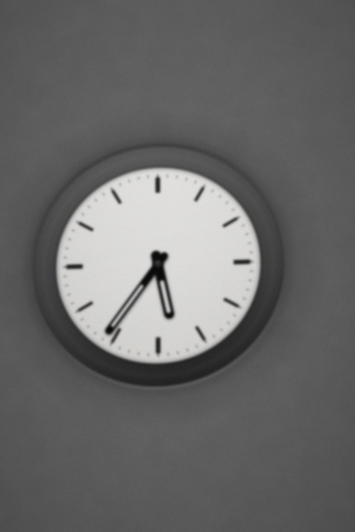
5:36
